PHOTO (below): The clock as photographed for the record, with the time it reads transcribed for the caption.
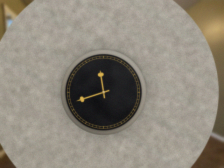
11:42
